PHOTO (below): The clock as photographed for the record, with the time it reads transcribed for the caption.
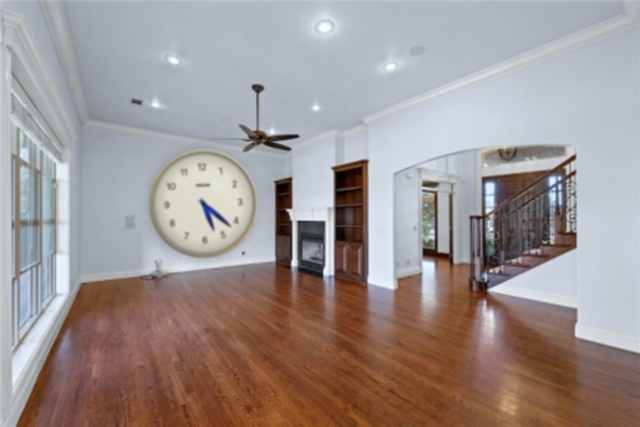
5:22
